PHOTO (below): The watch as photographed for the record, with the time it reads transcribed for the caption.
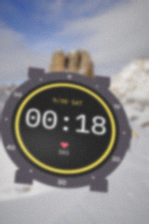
0:18
